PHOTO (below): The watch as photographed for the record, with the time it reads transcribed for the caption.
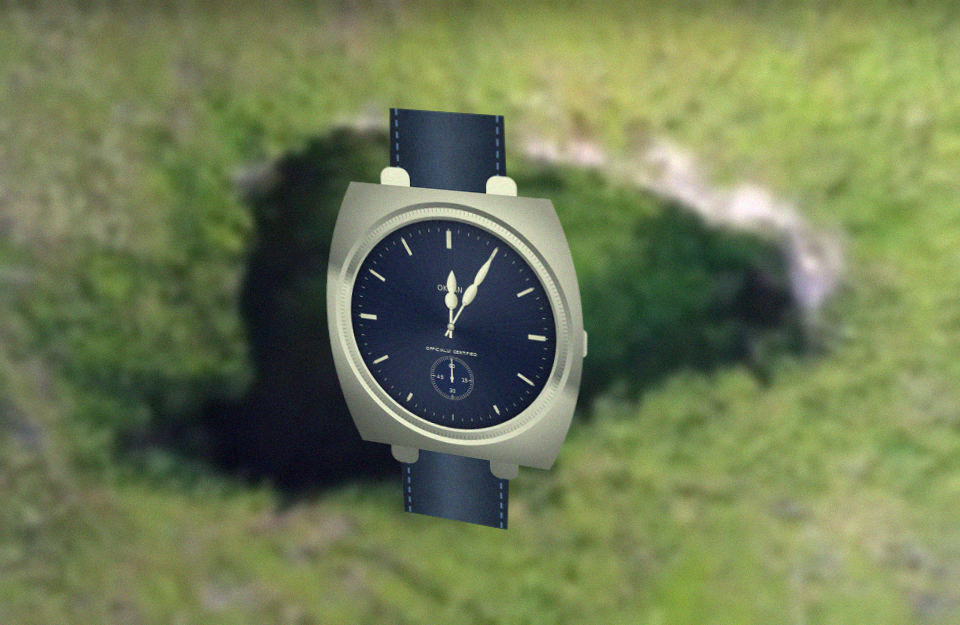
12:05
